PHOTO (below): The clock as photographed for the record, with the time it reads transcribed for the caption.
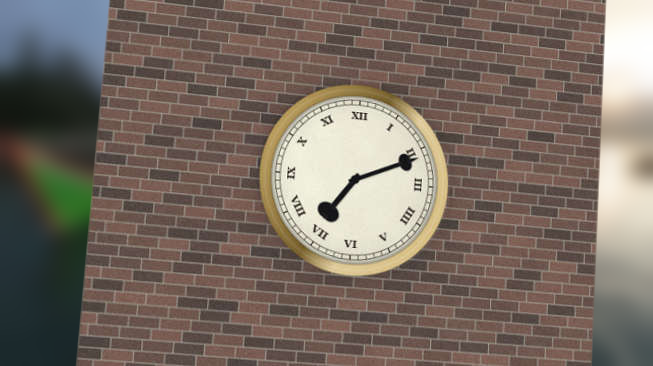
7:11
